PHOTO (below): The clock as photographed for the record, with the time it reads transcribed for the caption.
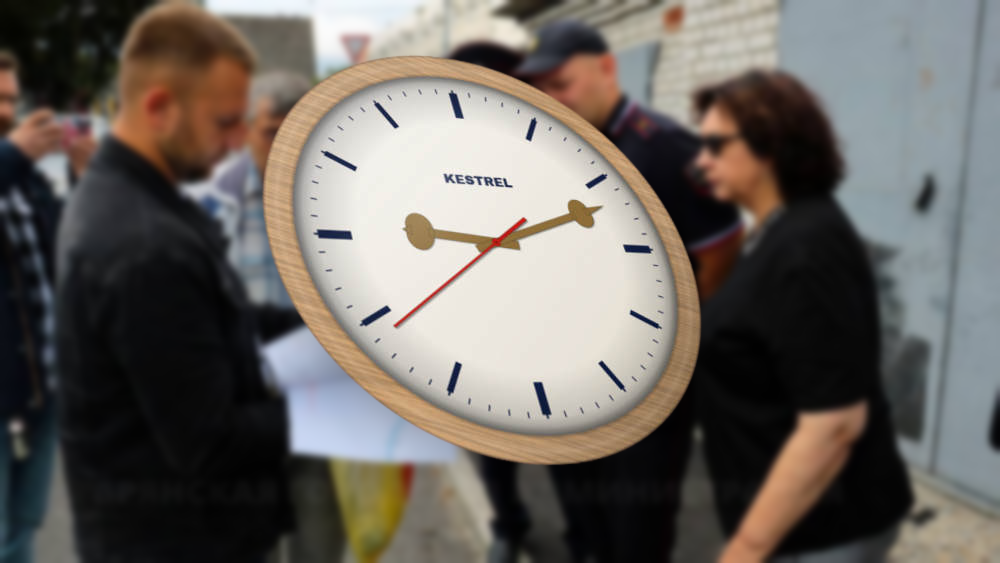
9:11:39
